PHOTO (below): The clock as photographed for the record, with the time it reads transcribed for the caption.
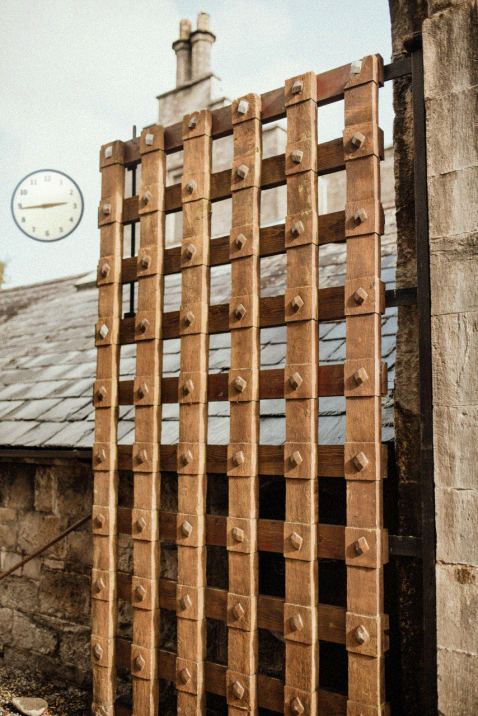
2:44
